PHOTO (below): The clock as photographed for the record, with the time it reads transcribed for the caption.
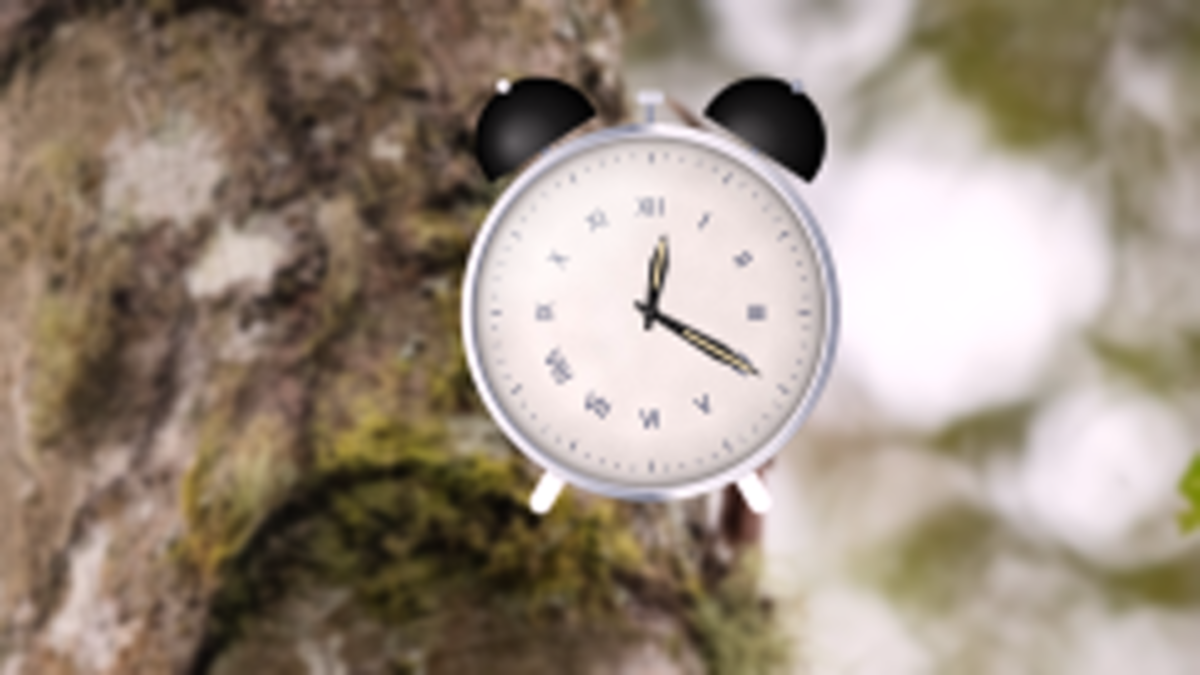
12:20
